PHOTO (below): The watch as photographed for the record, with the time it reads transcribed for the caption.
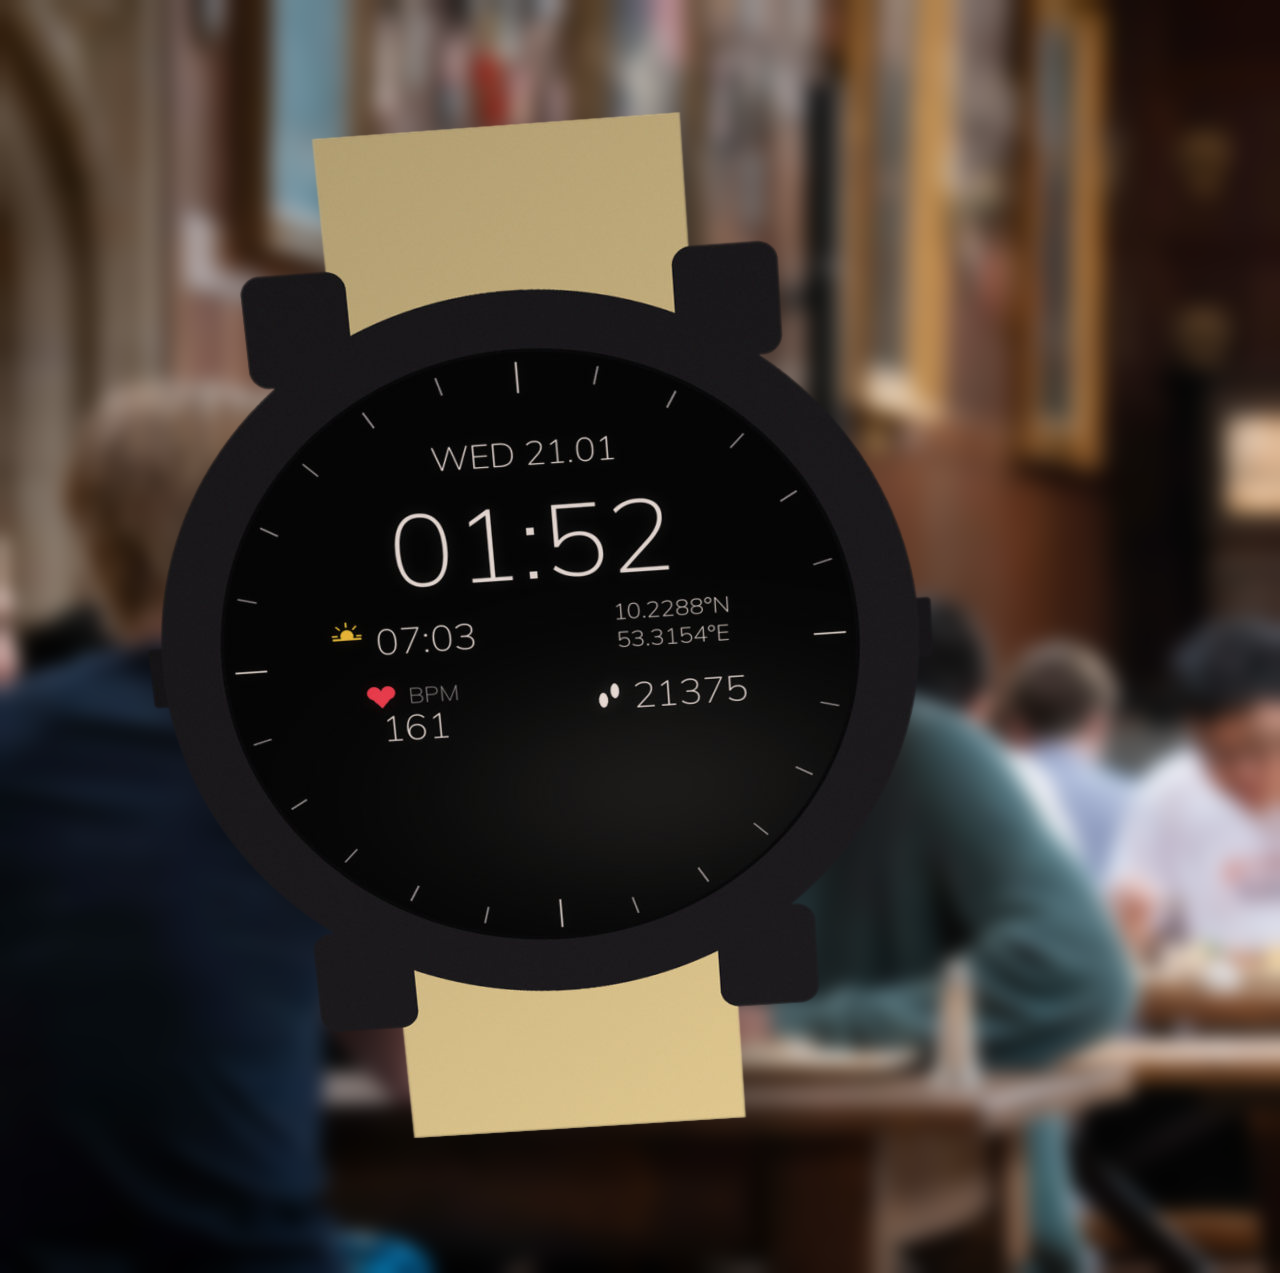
1:52
